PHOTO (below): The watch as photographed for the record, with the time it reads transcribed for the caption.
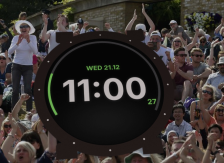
11:00:27
